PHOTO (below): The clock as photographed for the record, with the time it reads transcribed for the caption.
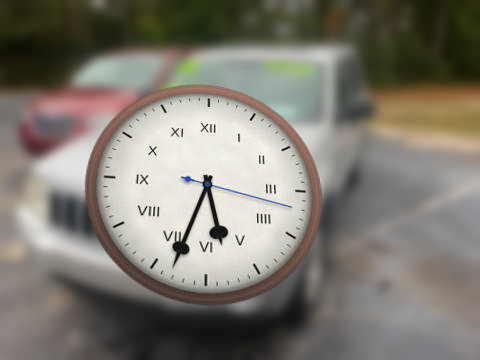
5:33:17
